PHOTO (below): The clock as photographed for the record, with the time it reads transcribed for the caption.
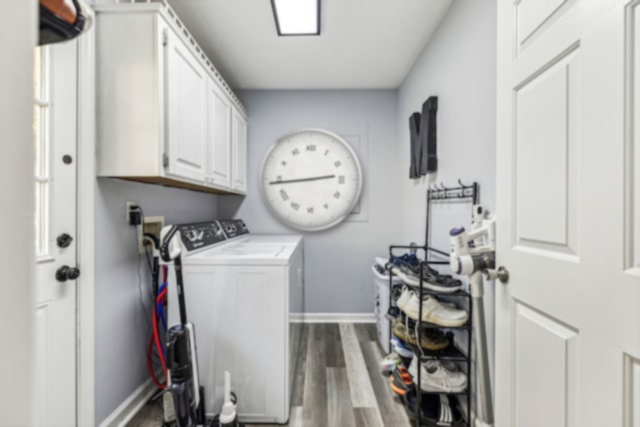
2:44
